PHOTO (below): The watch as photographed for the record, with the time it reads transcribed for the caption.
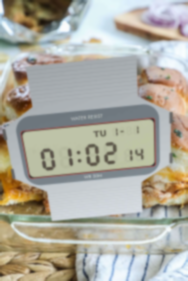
1:02:14
